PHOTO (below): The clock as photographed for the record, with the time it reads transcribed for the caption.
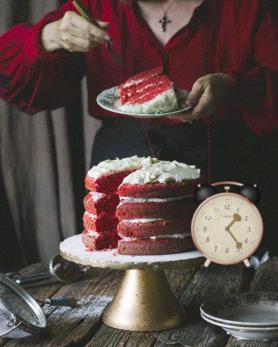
1:24
